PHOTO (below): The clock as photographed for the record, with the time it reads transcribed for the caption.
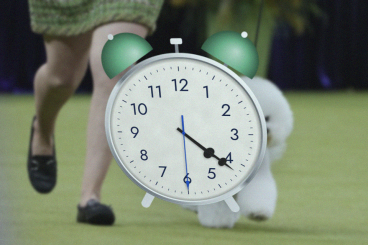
4:21:30
